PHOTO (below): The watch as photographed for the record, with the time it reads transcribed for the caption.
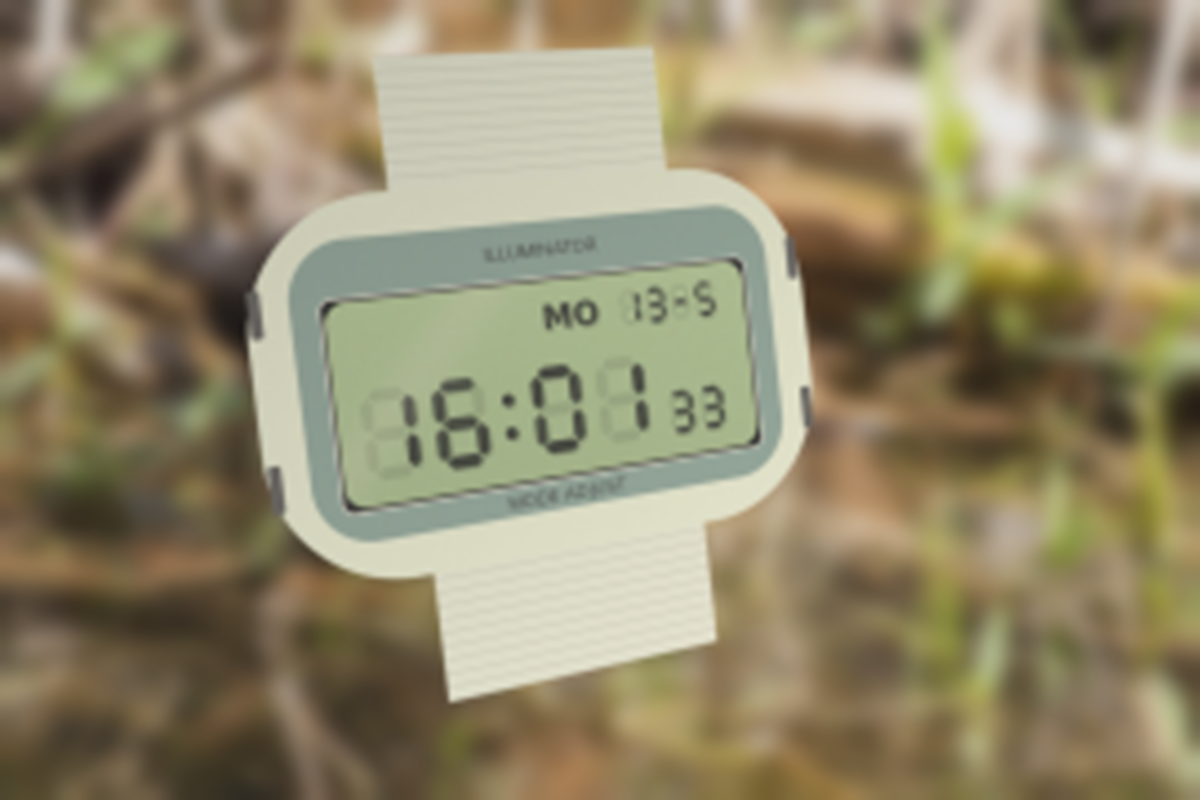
16:01:33
